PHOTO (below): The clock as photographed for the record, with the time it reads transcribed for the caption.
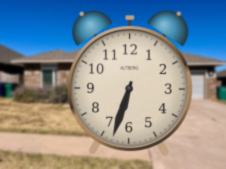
6:33
